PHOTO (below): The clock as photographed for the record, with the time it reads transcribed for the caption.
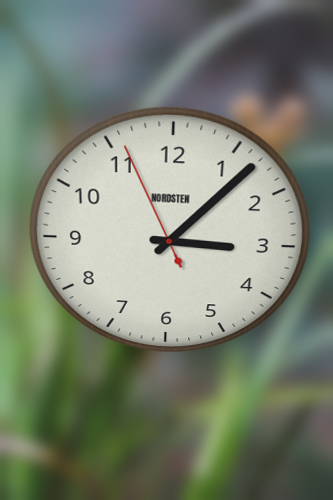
3:06:56
